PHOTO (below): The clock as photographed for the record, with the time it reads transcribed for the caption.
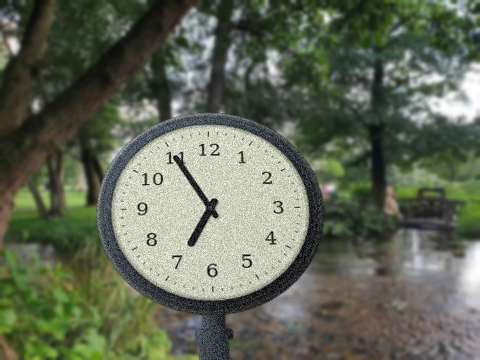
6:55
